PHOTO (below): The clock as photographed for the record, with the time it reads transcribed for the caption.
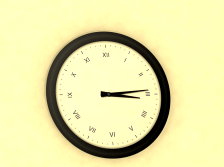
3:14
